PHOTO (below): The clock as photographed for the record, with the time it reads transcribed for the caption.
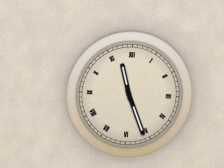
11:26
